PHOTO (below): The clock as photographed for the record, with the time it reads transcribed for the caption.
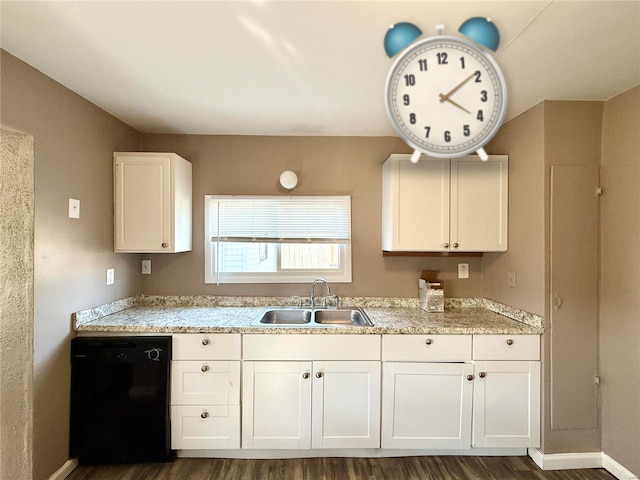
4:09
